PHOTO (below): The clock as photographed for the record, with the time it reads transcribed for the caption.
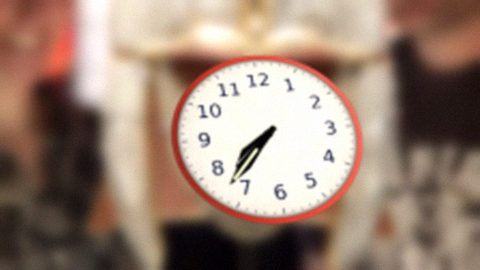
7:37
